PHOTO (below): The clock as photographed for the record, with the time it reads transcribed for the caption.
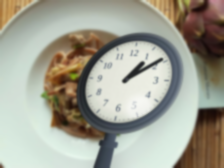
1:09
